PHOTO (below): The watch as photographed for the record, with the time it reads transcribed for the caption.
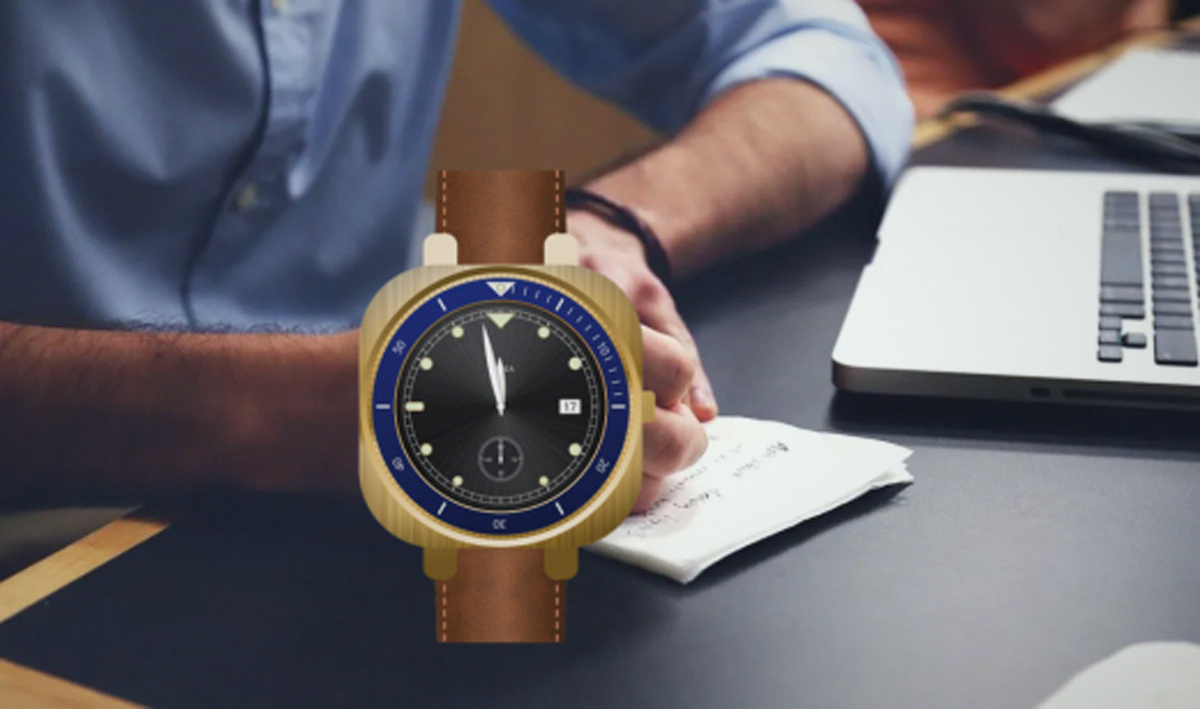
11:58
